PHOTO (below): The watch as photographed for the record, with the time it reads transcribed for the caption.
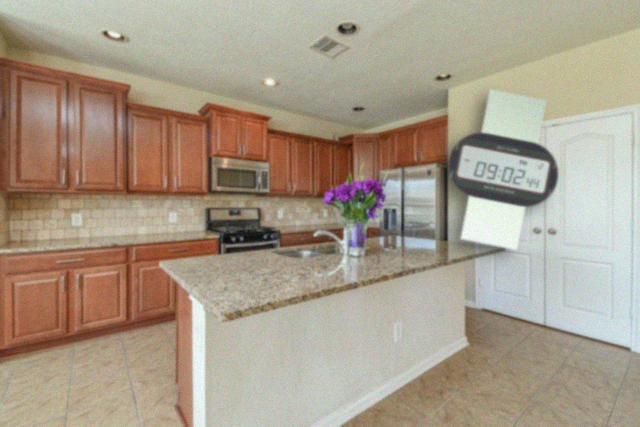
9:02
